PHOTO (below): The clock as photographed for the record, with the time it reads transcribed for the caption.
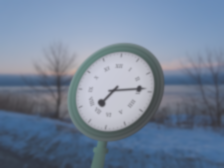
7:14
